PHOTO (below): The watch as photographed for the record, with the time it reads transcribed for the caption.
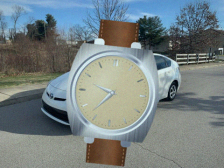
9:37
